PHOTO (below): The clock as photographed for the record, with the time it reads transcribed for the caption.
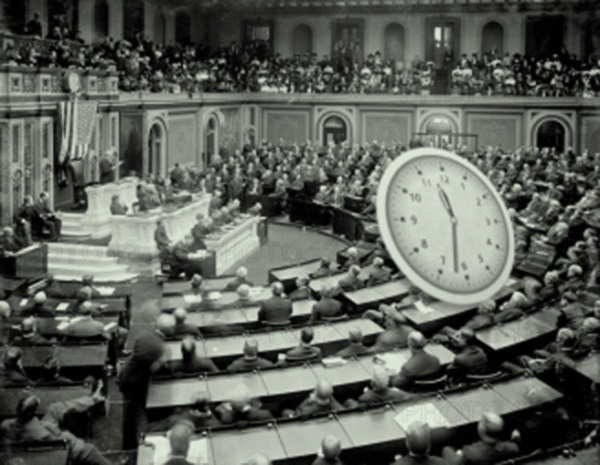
11:32
